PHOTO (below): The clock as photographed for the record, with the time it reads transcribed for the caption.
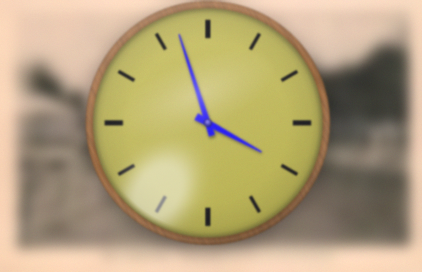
3:57
